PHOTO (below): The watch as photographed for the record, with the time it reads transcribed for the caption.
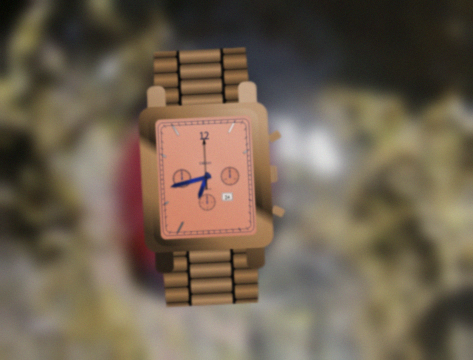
6:43
